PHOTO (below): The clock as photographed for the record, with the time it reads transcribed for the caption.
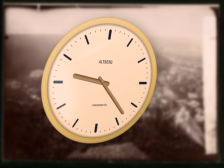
9:23
